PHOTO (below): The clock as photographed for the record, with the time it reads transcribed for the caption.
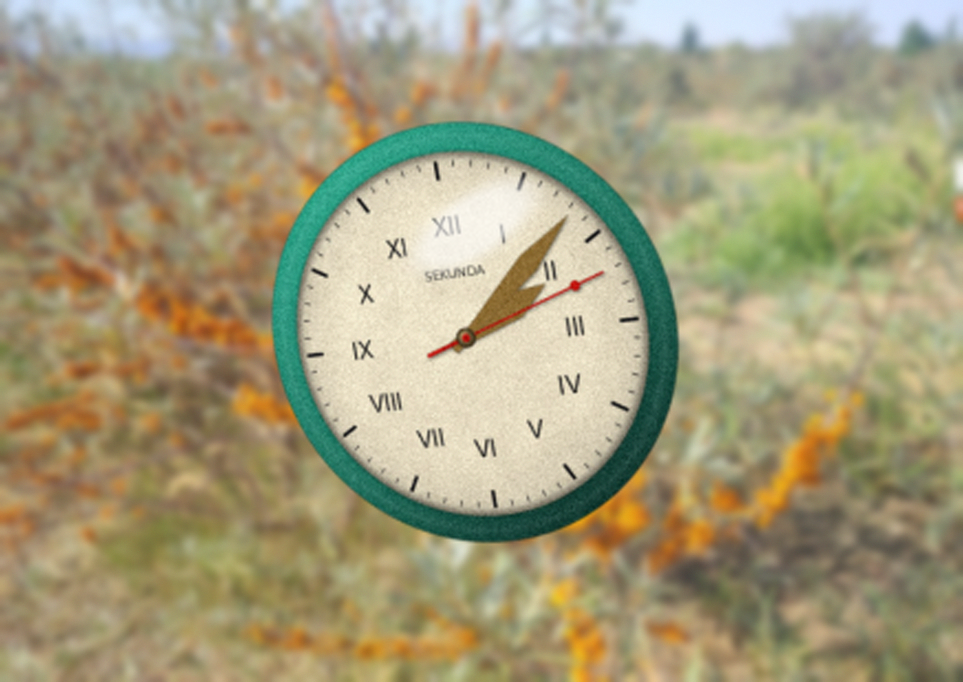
2:08:12
